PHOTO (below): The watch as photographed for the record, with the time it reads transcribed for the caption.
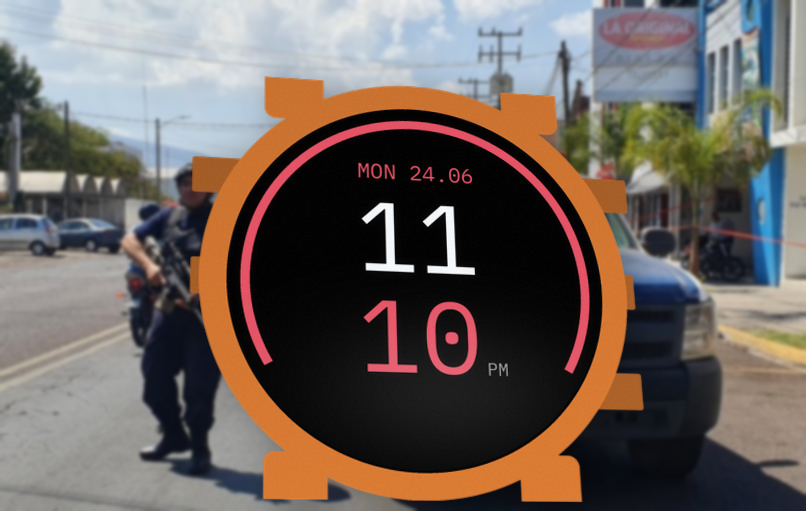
11:10
